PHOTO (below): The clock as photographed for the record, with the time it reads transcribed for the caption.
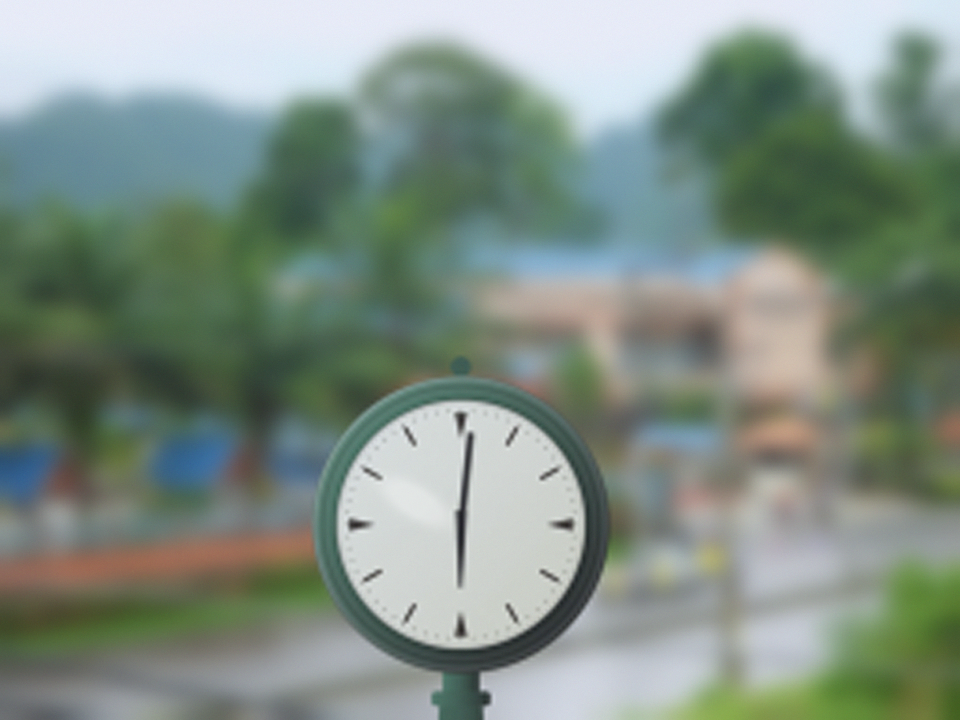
6:01
